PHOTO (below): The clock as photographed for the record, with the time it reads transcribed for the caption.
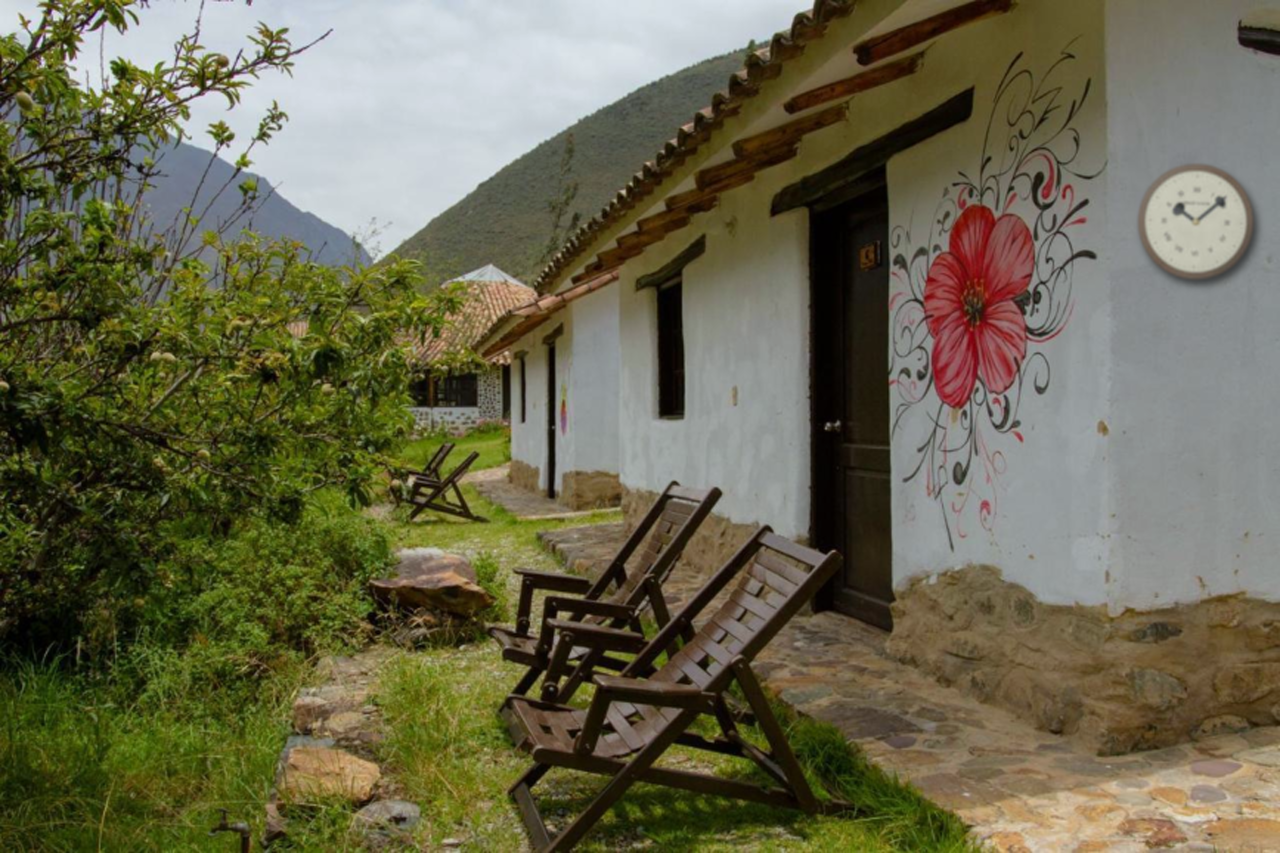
10:08
